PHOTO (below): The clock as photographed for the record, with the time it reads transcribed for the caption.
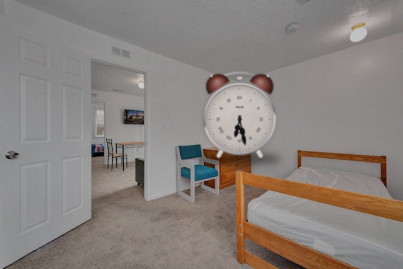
6:28
